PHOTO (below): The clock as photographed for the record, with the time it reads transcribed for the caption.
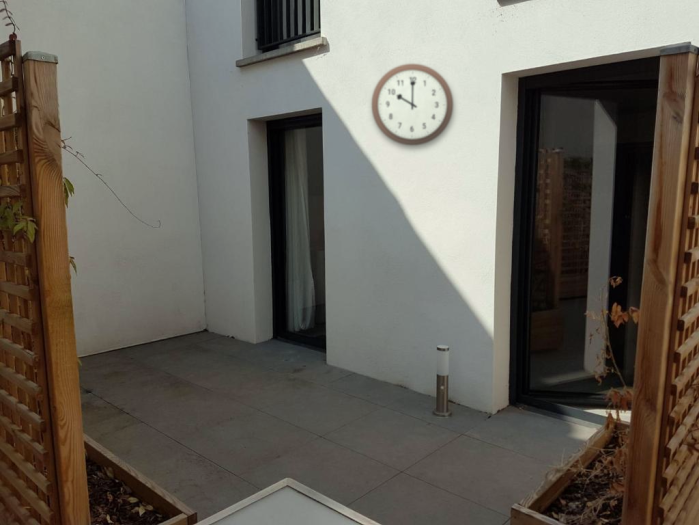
10:00
